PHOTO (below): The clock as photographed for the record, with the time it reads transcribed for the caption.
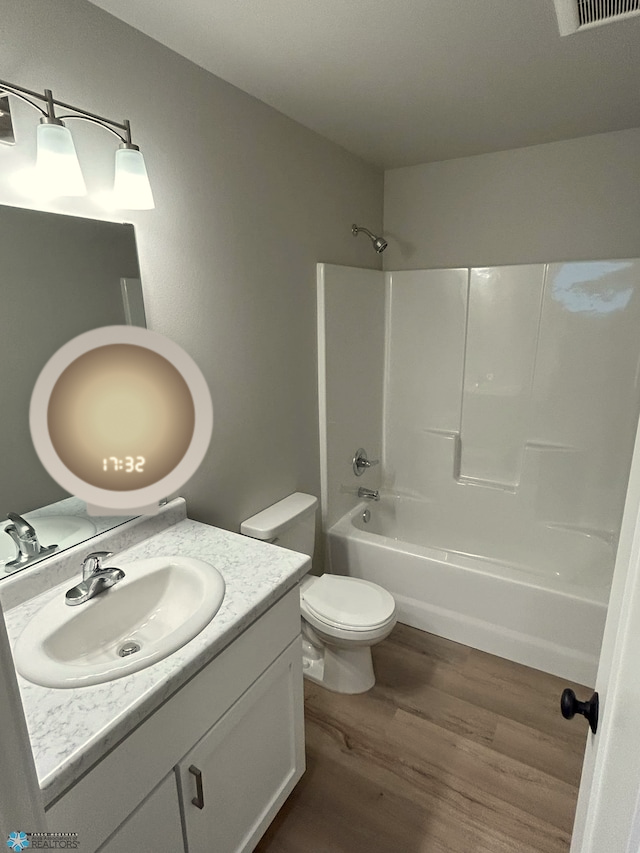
17:32
